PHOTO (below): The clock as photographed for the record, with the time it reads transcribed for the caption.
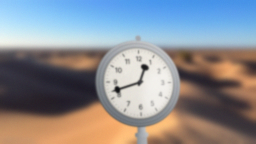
12:42
